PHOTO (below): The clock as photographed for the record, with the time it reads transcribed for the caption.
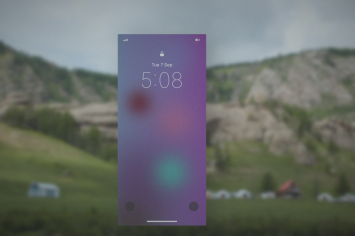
5:08
